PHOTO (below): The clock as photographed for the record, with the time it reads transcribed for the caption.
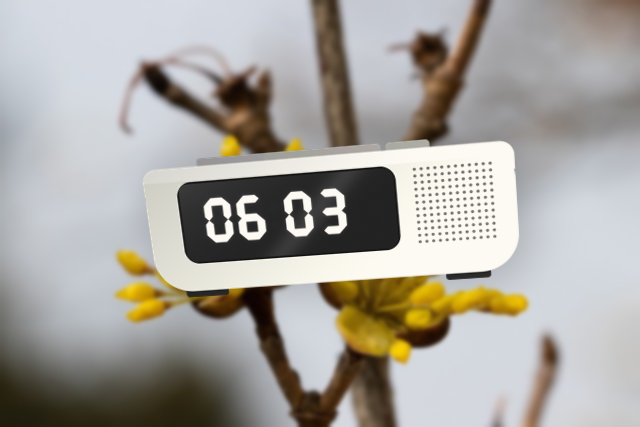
6:03
